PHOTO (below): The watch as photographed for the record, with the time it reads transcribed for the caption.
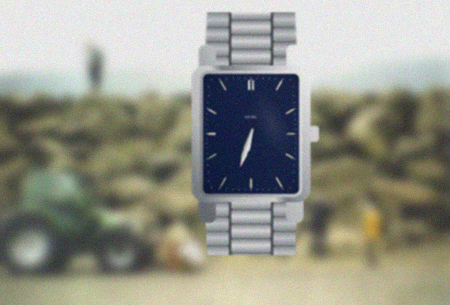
6:33
